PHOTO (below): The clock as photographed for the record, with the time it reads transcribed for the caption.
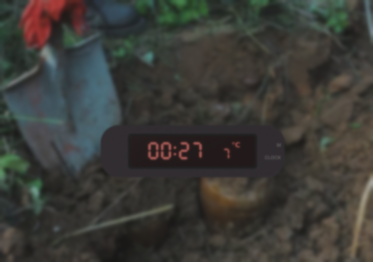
0:27
